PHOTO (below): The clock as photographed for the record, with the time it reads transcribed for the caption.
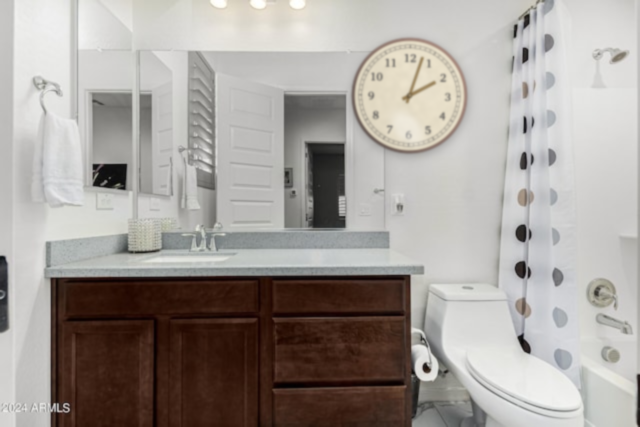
2:03
